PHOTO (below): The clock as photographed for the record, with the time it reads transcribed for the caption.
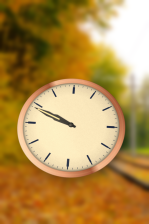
9:49
